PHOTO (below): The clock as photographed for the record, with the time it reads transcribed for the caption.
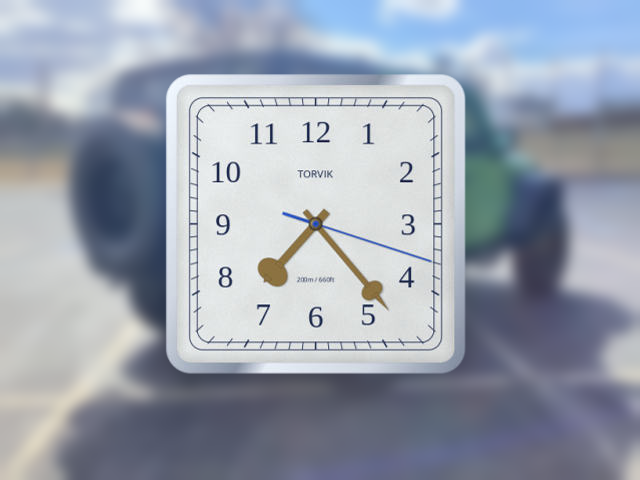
7:23:18
